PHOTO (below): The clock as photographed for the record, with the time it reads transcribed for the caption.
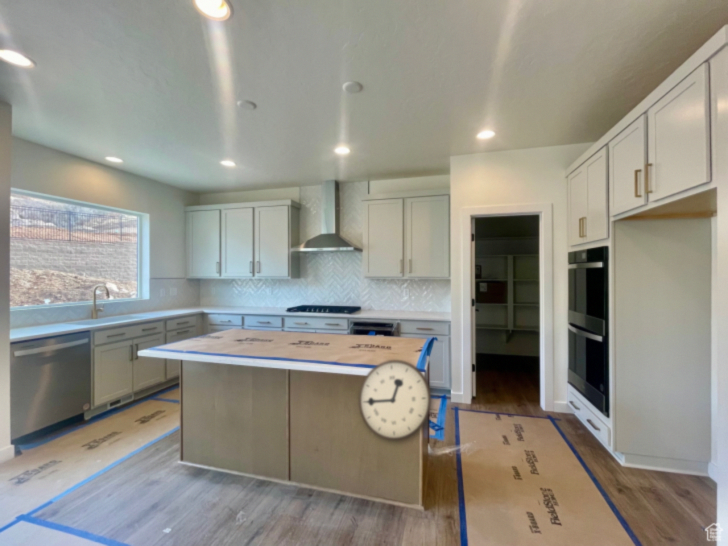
12:45
